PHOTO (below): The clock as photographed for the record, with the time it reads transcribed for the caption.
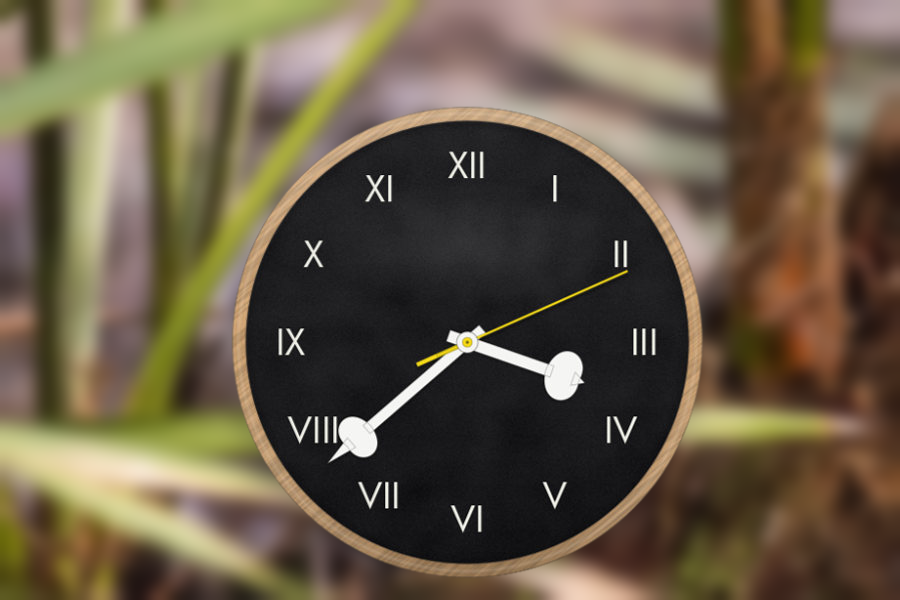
3:38:11
